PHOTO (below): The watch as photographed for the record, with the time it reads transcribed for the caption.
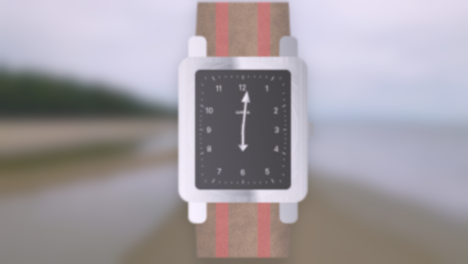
6:01
